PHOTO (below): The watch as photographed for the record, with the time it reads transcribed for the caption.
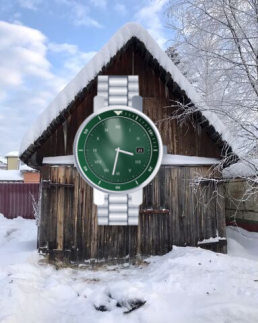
3:32
